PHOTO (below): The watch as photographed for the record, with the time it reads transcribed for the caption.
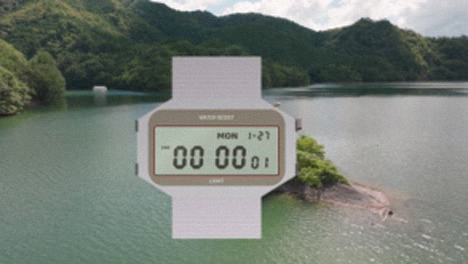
0:00:01
